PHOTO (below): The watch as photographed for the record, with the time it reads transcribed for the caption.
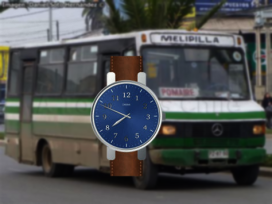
7:49
